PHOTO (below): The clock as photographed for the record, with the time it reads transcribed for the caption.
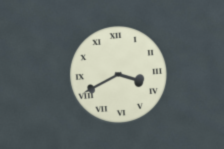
3:41
